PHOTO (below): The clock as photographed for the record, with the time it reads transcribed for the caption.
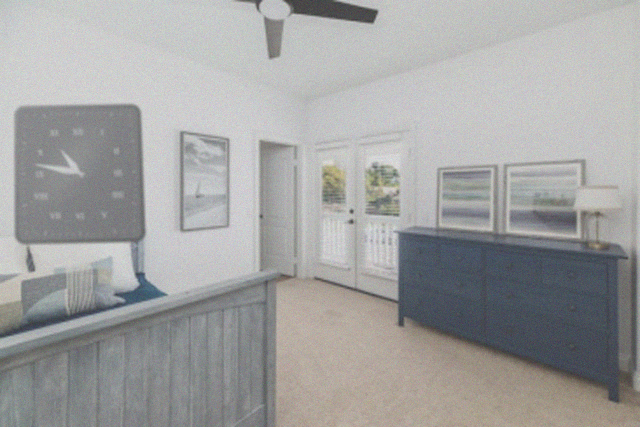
10:47
